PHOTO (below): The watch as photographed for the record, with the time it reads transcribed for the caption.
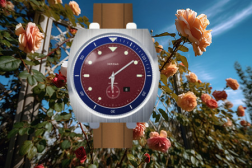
6:09
